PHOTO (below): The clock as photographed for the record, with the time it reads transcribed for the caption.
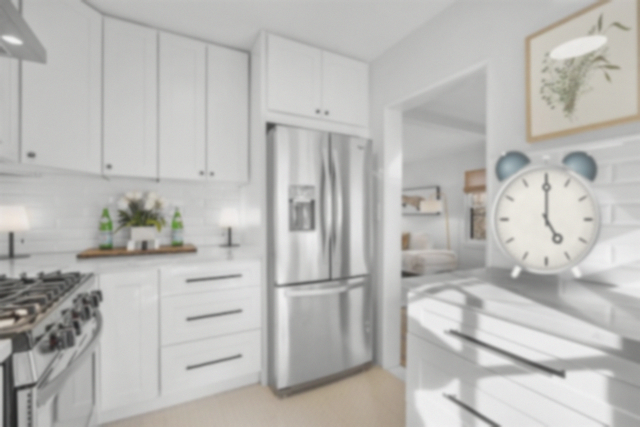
5:00
